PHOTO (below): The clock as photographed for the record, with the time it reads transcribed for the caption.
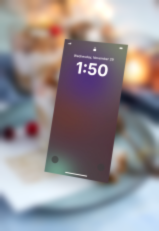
1:50
